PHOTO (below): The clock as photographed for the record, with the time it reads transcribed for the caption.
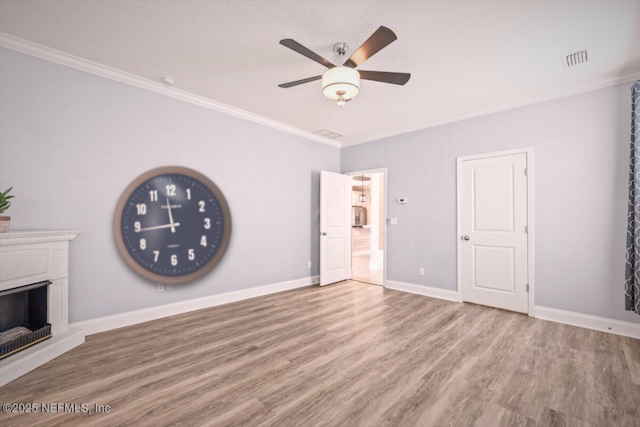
11:44
